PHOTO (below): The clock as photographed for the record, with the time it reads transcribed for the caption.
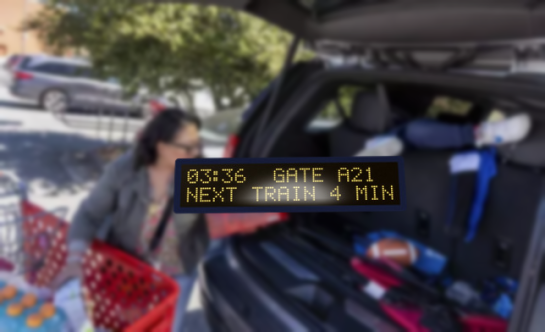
3:36
